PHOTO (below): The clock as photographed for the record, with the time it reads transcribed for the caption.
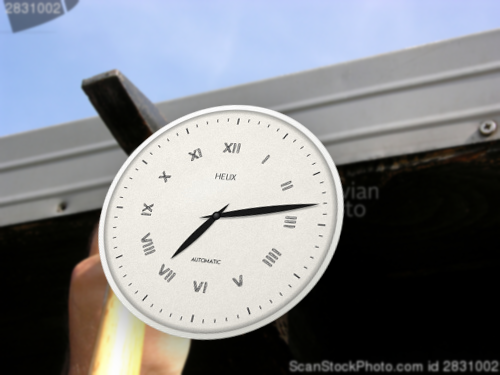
7:13
